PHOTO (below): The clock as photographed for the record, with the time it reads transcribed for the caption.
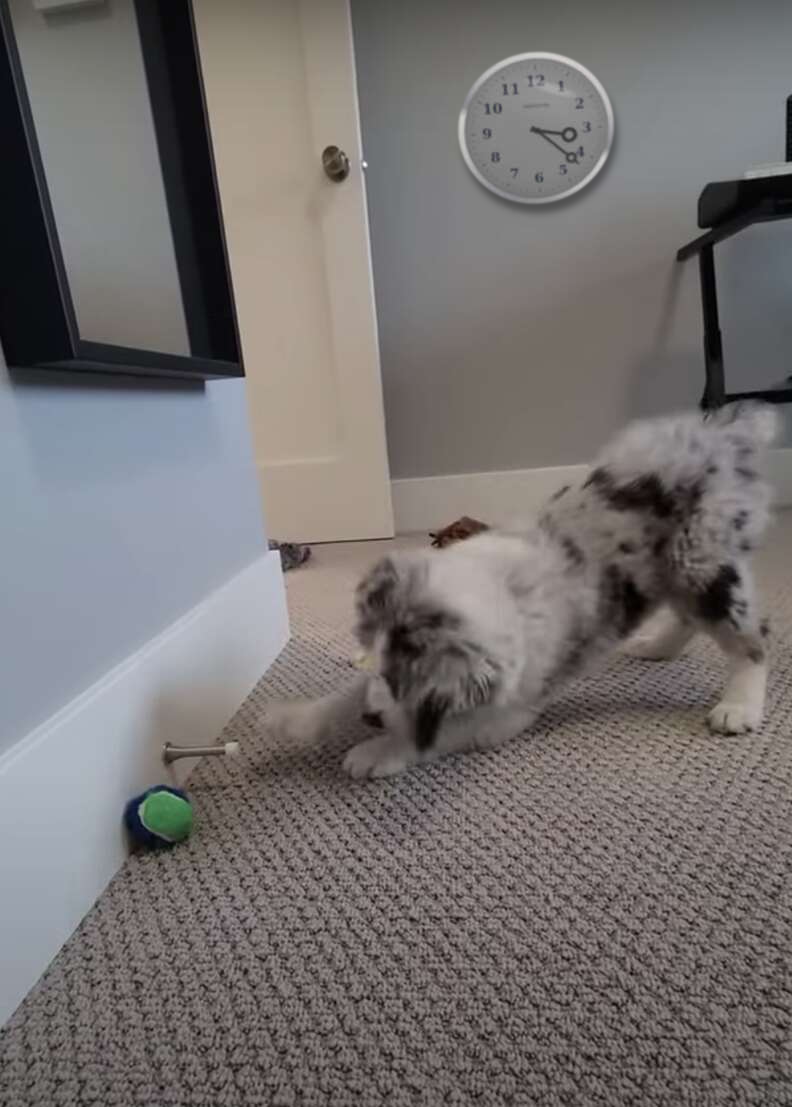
3:22
